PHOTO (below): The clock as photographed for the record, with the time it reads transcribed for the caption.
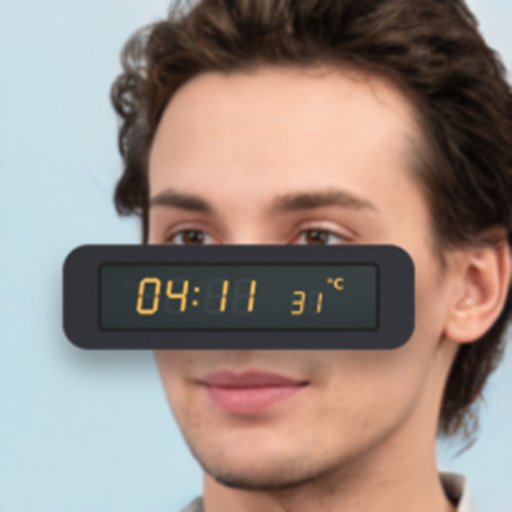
4:11
